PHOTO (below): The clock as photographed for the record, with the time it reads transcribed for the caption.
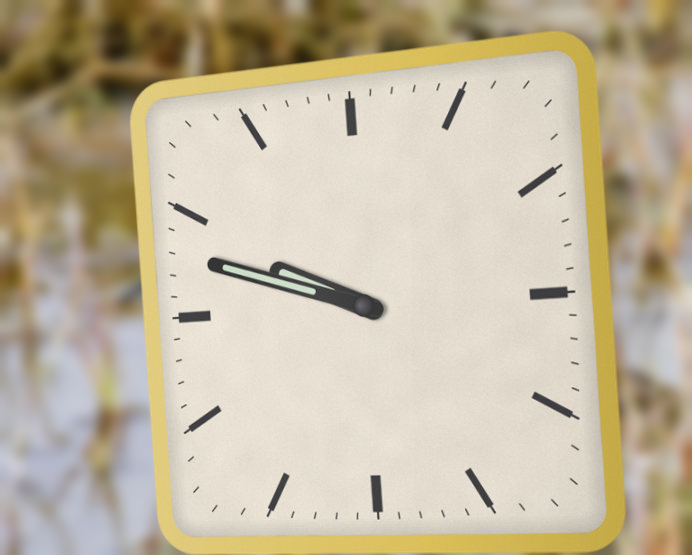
9:48
